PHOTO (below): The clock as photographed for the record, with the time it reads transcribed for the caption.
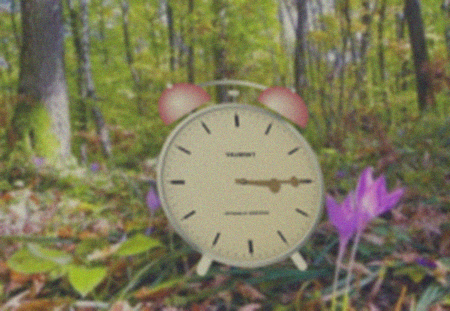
3:15
